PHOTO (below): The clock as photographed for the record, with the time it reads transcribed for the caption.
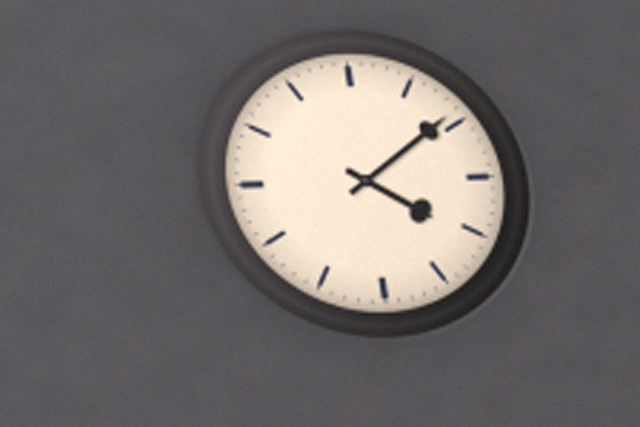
4:09
